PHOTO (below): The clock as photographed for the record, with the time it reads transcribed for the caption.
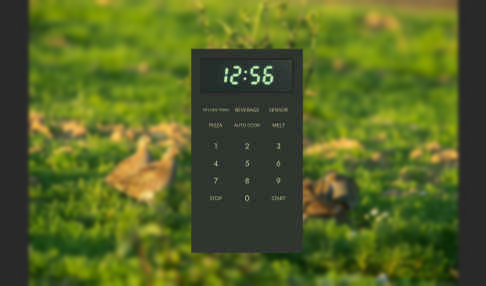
12:56
